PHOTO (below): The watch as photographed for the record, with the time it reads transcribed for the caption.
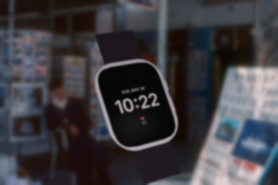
10:22
